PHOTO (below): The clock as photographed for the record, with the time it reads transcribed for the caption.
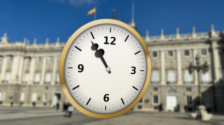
10:54
